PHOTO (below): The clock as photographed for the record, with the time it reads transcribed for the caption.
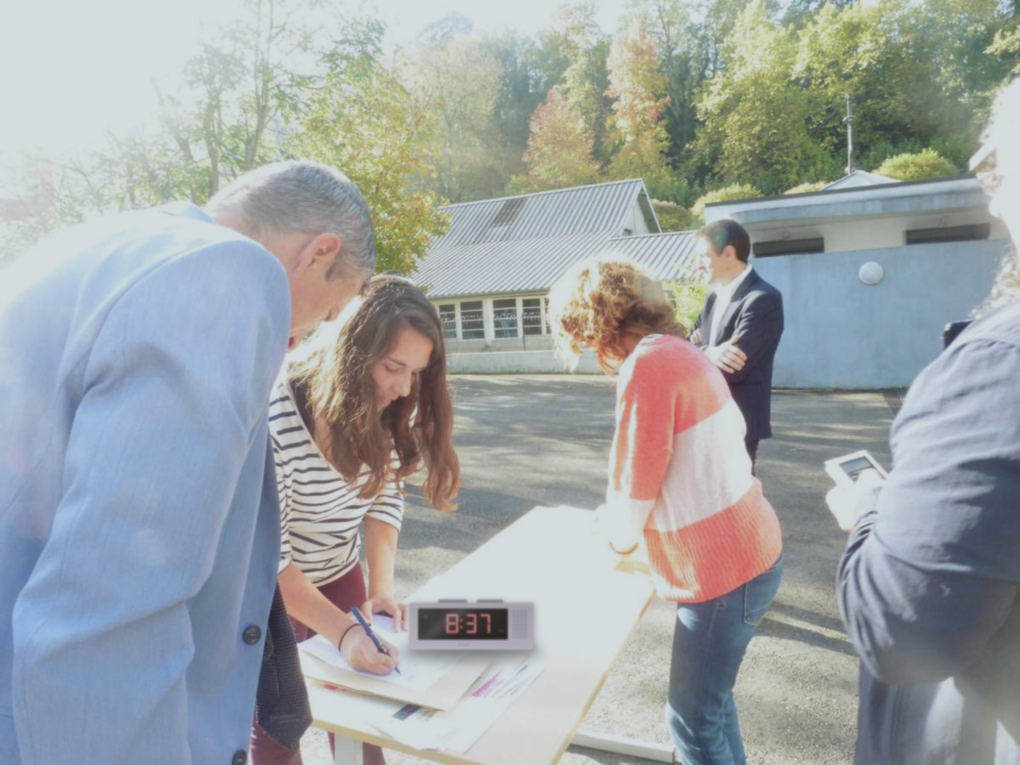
8:37
